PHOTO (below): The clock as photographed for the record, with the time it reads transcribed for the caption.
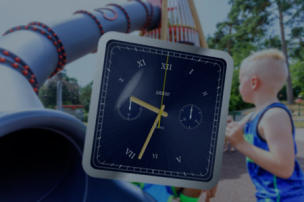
9:33
